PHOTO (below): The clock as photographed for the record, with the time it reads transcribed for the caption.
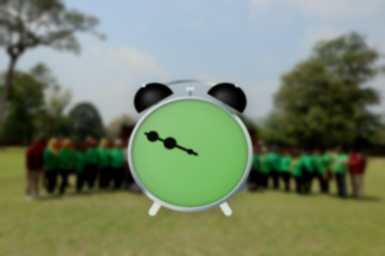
9:49
